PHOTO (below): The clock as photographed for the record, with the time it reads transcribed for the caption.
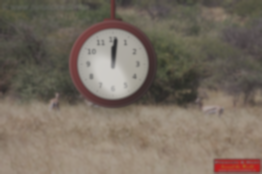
12:01
